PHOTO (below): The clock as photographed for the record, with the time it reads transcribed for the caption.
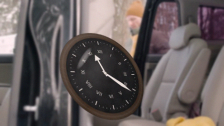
11:21
